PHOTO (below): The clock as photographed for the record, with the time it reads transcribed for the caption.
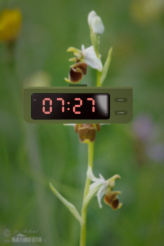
7:27
